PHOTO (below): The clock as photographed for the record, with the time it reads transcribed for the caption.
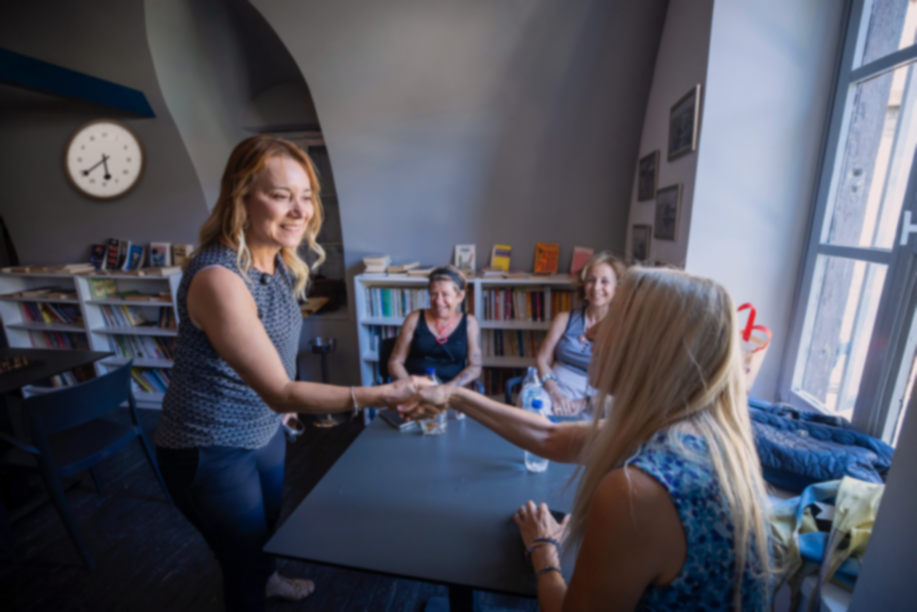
5:39
